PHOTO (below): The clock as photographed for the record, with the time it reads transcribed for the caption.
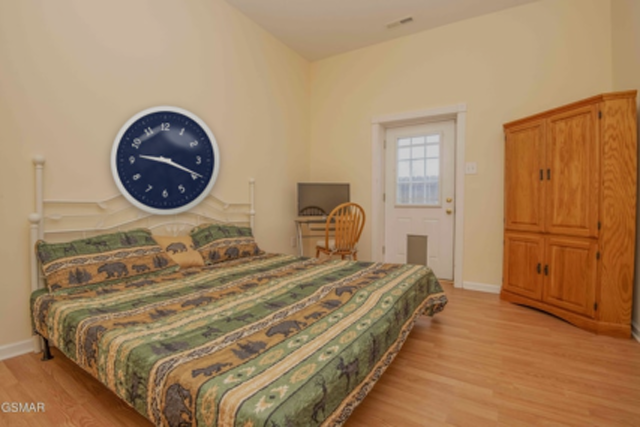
9:19
